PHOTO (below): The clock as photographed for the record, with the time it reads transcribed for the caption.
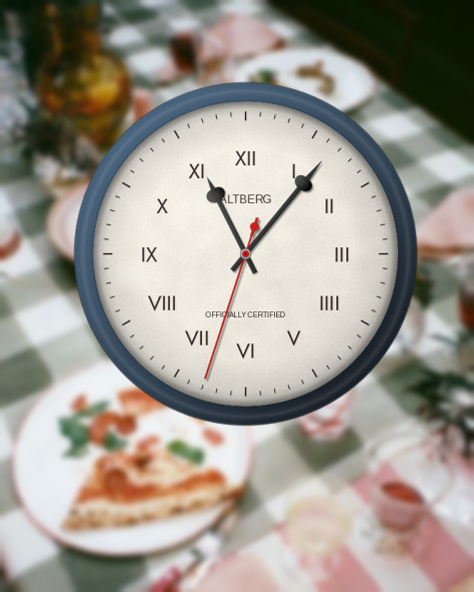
11:06:33
